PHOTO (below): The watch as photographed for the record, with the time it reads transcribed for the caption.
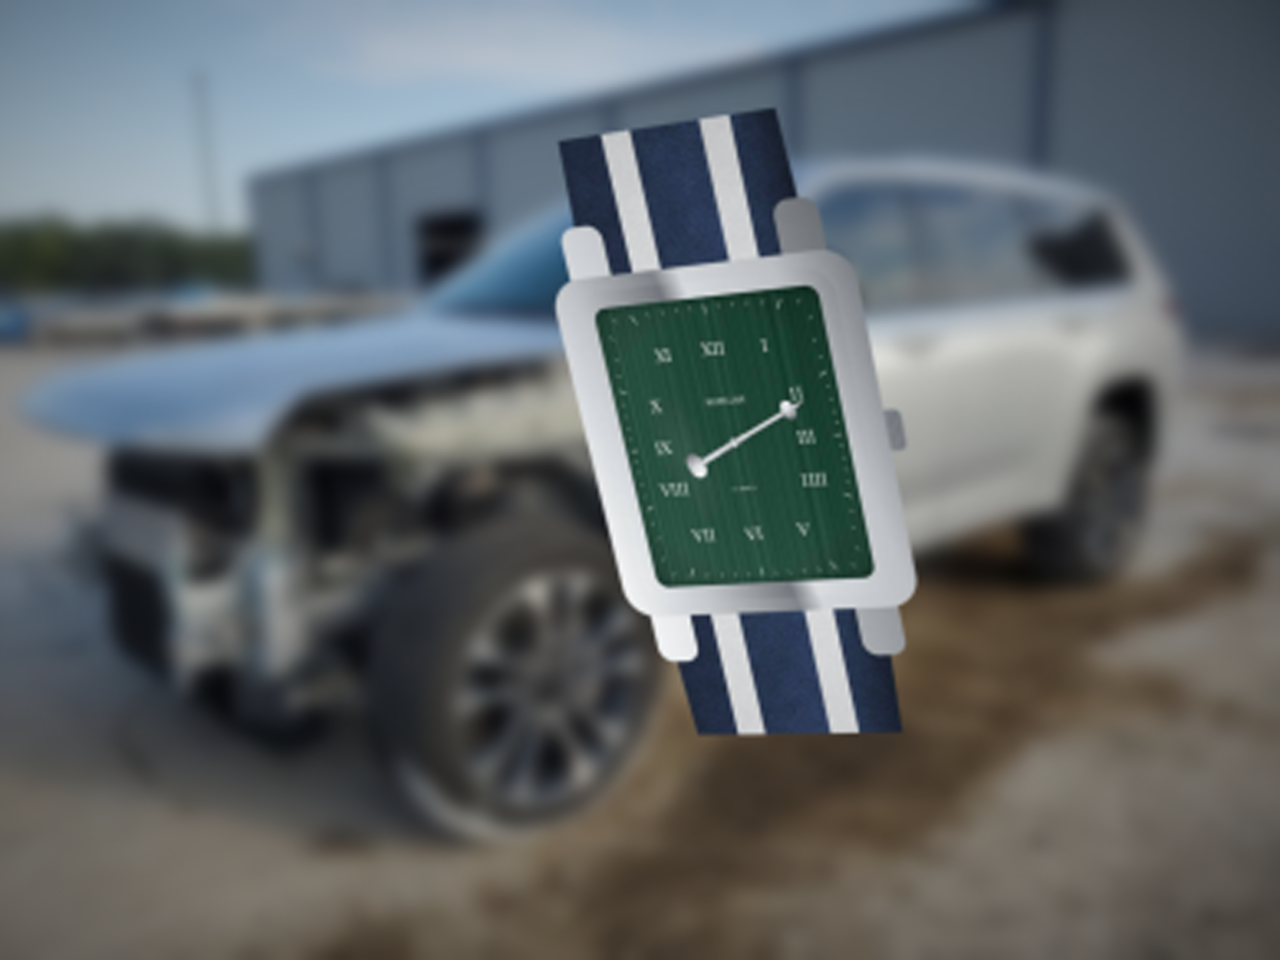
8:11
